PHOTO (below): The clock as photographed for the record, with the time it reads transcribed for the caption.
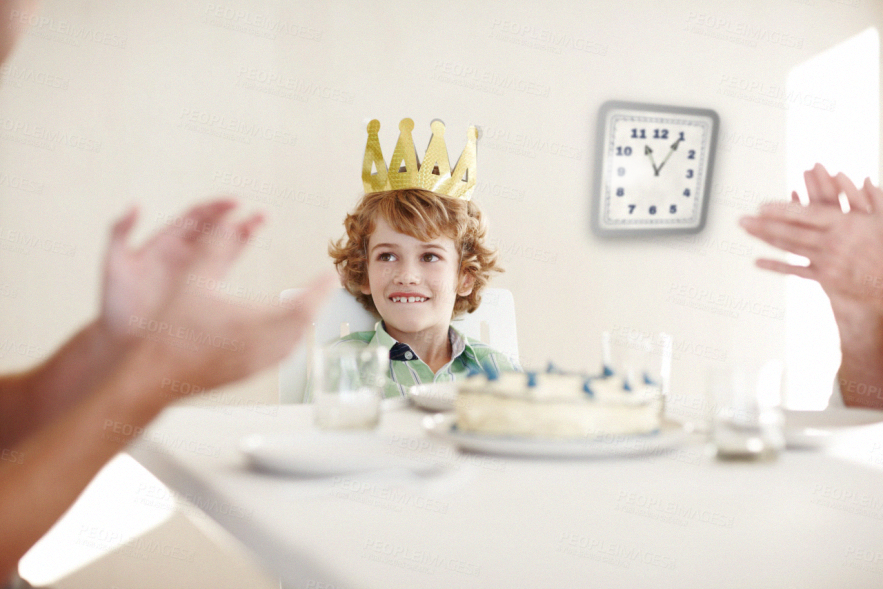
11:05
